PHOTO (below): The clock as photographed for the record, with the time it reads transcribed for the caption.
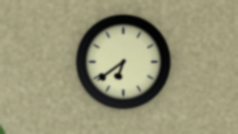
6:39
